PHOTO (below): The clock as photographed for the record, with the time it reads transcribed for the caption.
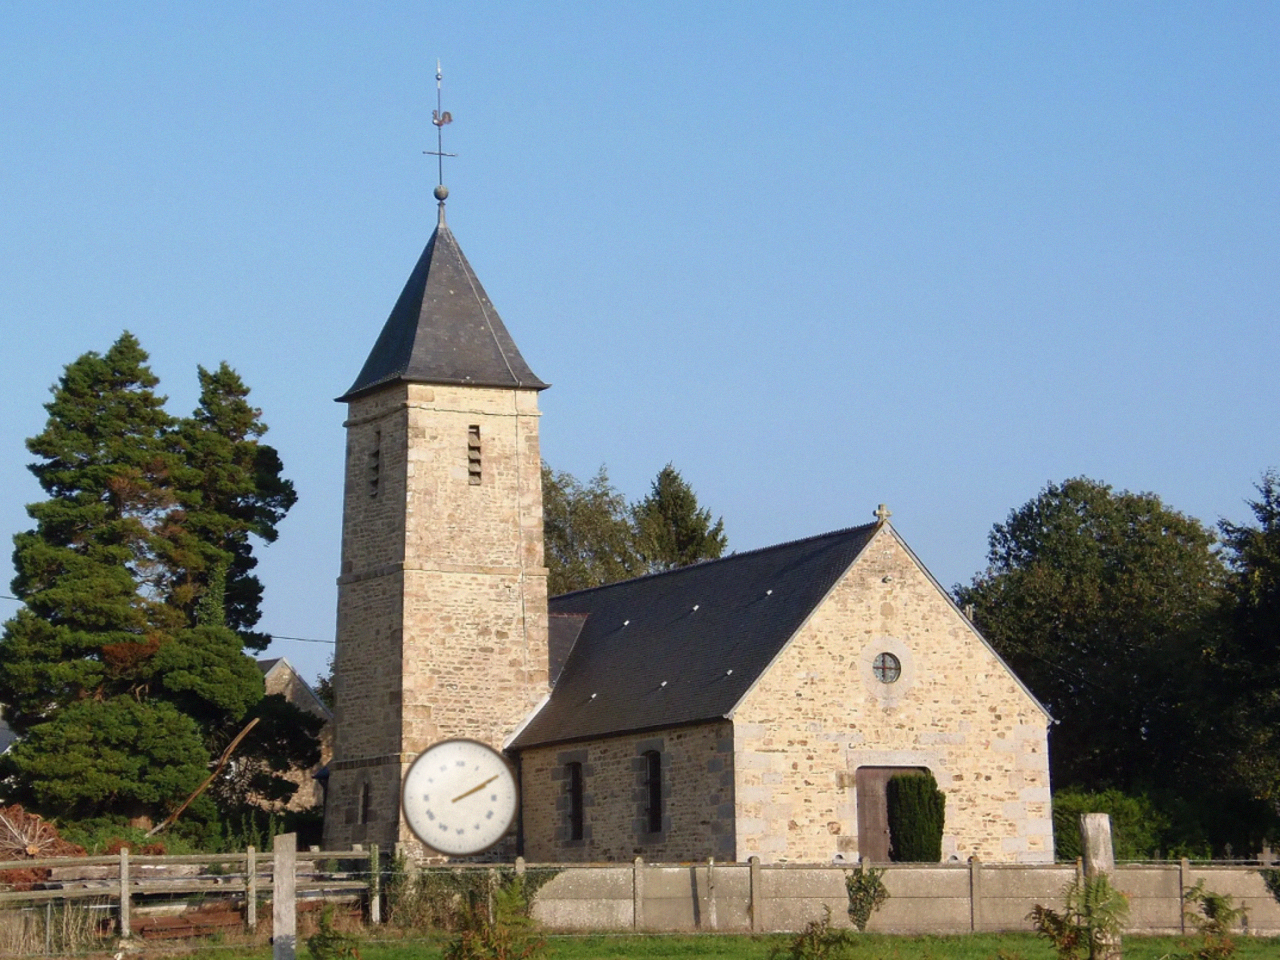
2:10
